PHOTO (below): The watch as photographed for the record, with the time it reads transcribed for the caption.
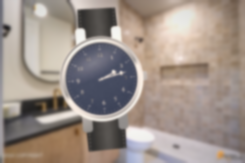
2:13
